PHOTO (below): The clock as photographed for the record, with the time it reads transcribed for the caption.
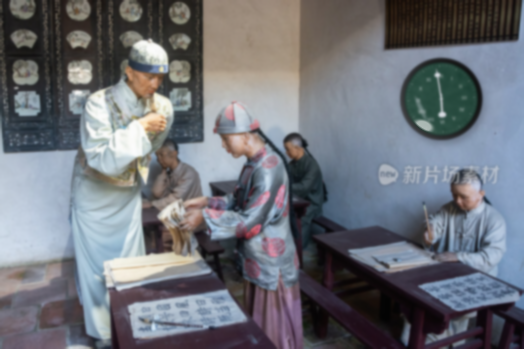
5:59
